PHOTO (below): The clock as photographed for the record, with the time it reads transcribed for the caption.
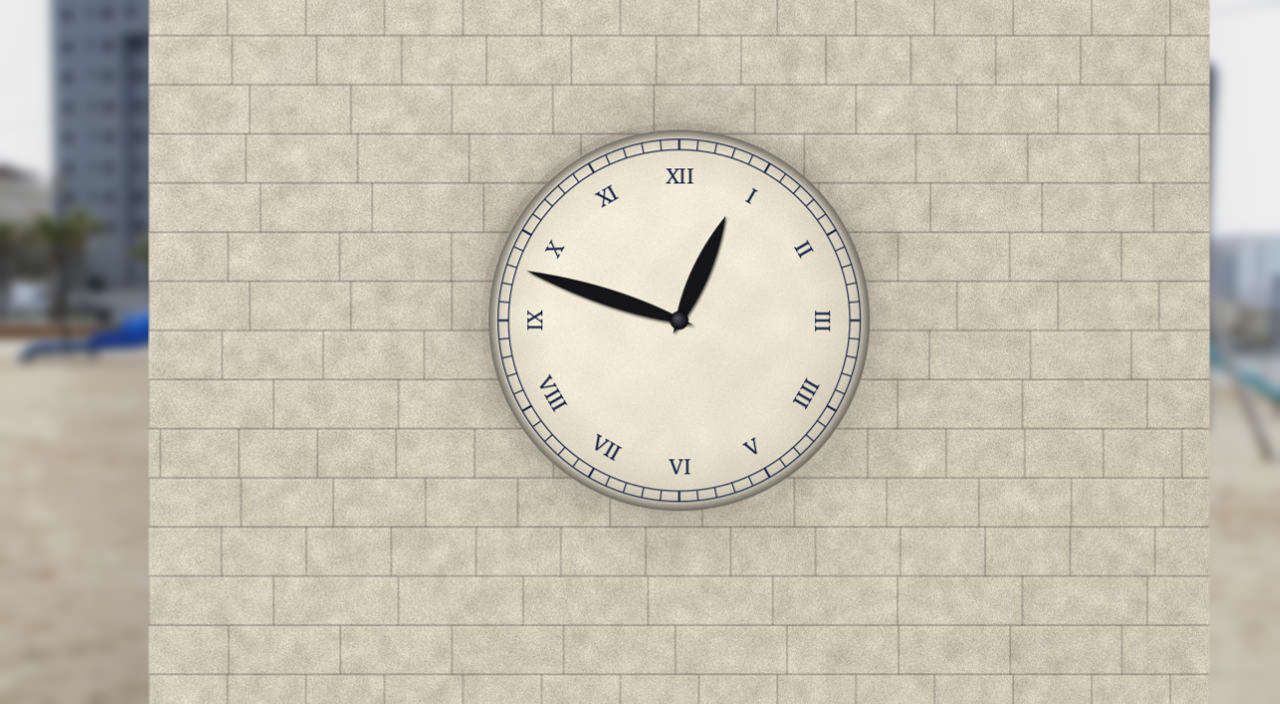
12:48
